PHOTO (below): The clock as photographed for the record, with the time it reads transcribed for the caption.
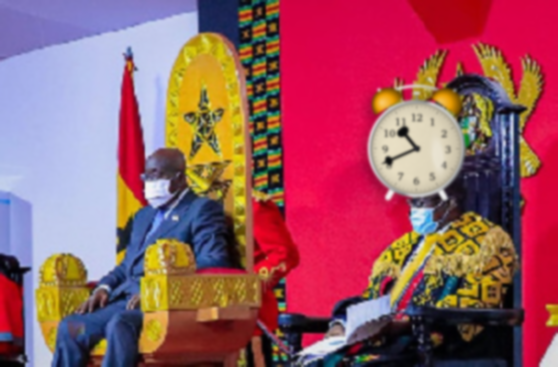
10:41
